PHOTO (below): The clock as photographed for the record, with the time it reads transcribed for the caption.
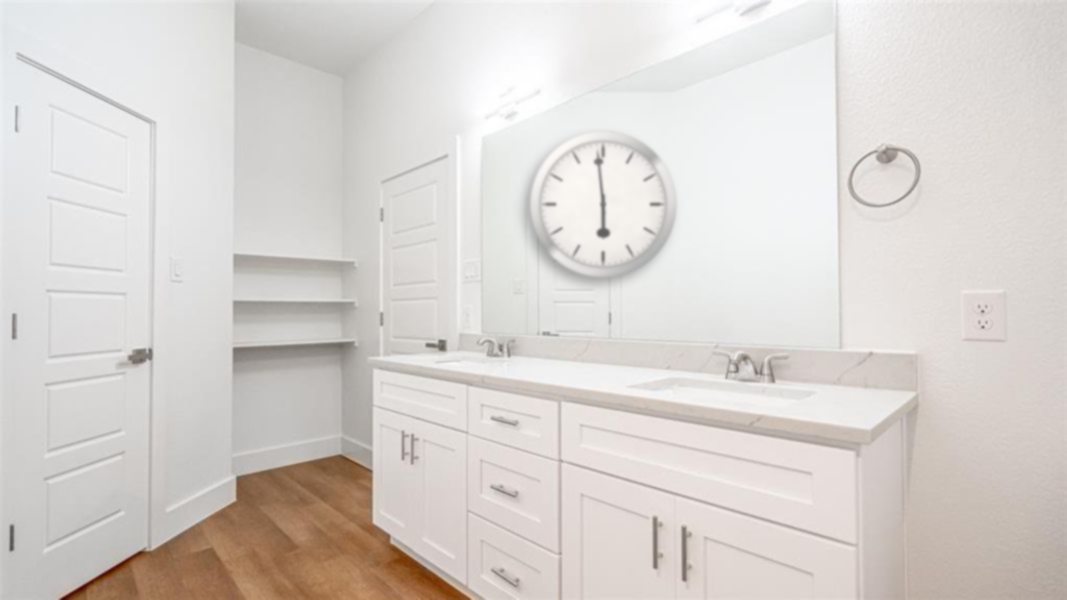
5:59
